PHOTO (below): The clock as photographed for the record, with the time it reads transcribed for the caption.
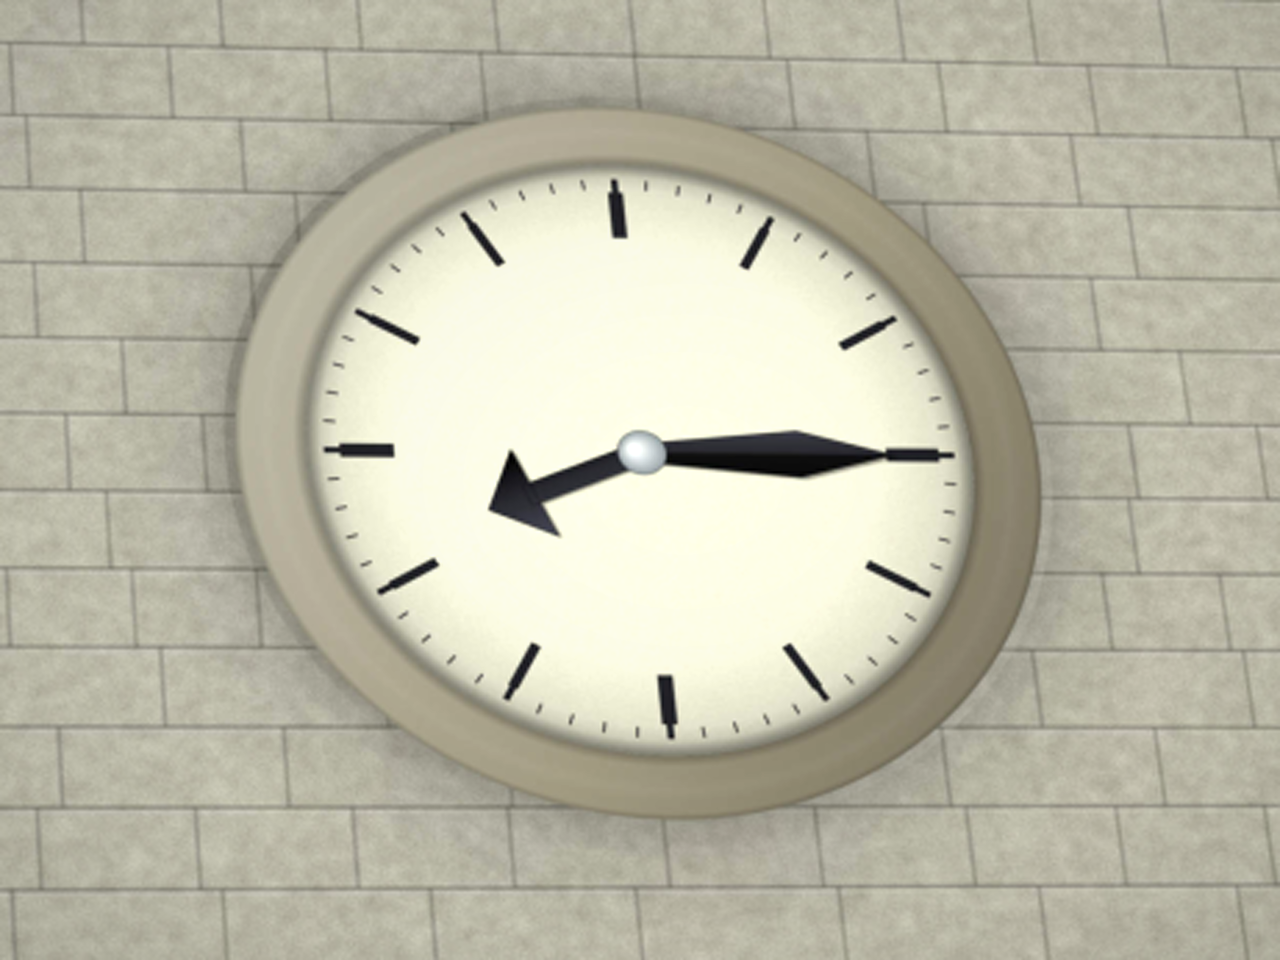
8:15
